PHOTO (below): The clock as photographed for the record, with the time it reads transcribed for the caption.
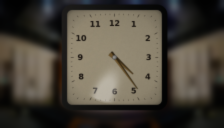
4:24
